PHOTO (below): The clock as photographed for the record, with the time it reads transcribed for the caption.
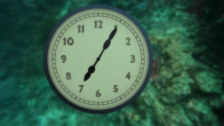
7:05
